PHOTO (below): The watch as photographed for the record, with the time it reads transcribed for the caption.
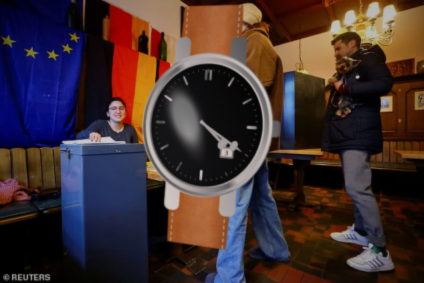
4:20
